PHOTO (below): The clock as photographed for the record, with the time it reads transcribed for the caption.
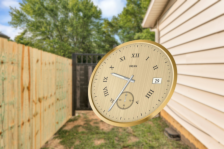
9:34
